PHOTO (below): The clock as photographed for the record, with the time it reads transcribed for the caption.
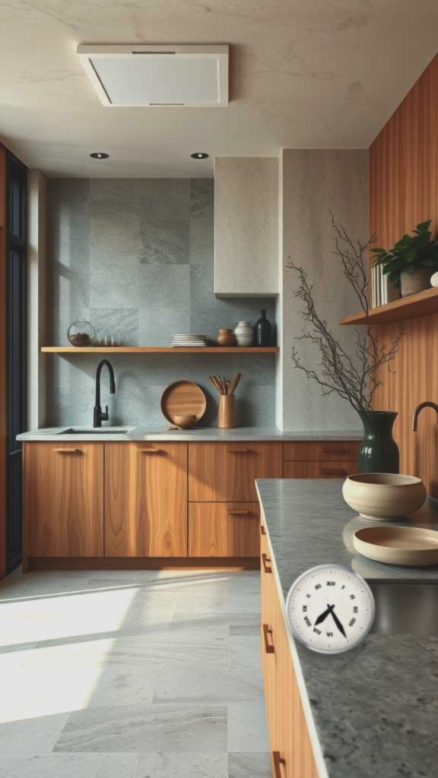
7:25
